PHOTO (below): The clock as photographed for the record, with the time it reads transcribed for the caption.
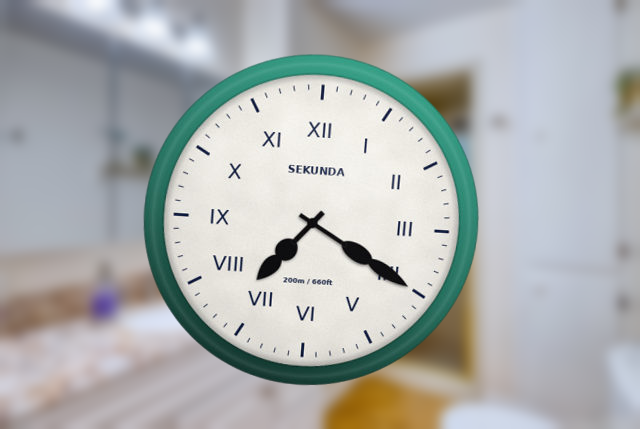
7:20
